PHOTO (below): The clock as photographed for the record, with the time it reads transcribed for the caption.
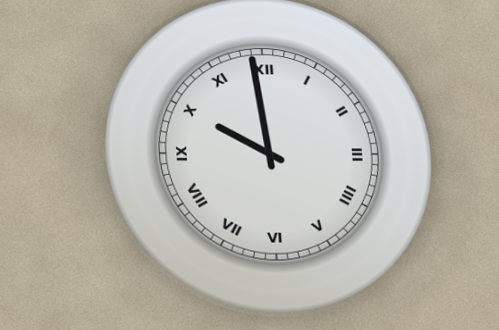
9:59
